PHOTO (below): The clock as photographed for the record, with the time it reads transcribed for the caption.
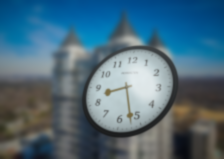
8:27
